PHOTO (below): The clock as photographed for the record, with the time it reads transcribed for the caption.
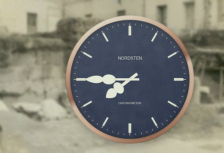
7:45
